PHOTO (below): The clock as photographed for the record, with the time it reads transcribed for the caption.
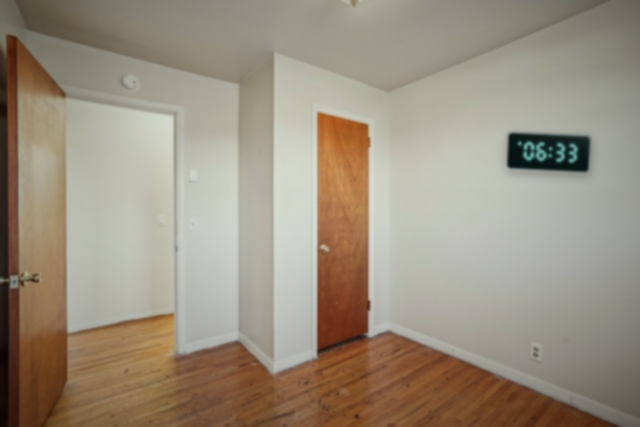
6:33
